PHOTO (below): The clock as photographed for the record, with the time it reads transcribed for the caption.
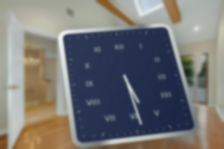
5:29
